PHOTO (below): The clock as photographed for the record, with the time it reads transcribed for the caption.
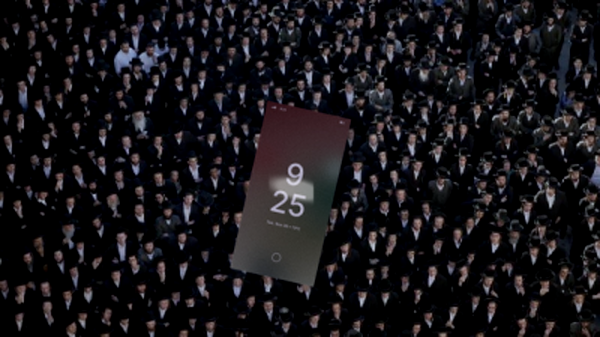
9:25
